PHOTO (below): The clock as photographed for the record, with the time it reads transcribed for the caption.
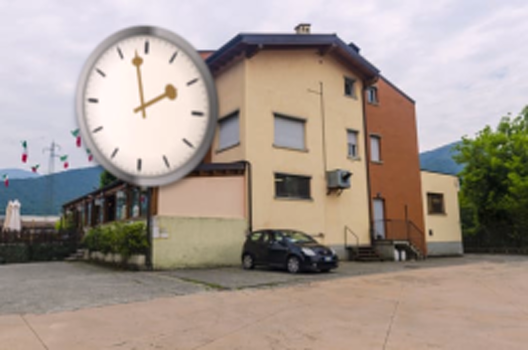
1:58
